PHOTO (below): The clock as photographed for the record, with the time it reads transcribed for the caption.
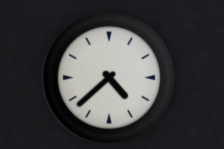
4:38
